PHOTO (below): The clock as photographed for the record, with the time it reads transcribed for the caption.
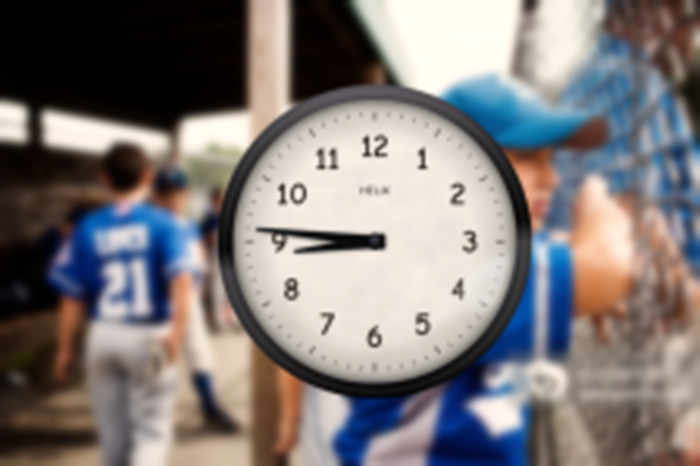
8:46
